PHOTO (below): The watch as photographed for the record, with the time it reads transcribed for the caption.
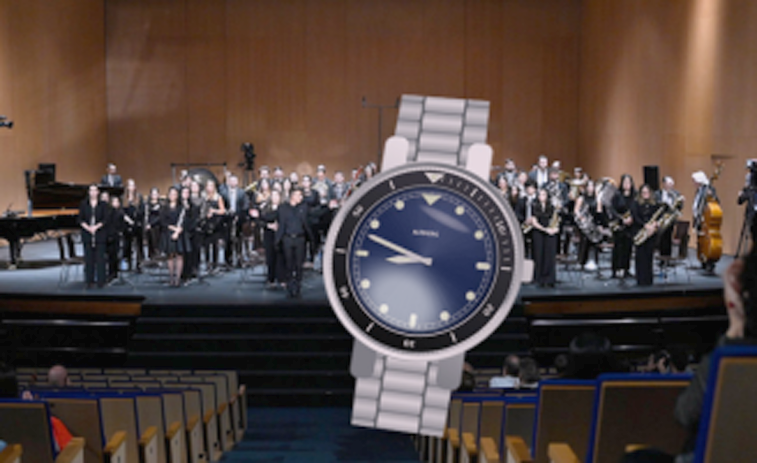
8:48
